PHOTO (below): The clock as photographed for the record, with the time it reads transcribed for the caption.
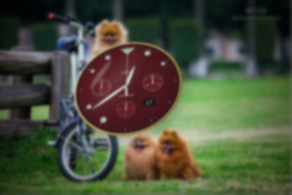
12:39
